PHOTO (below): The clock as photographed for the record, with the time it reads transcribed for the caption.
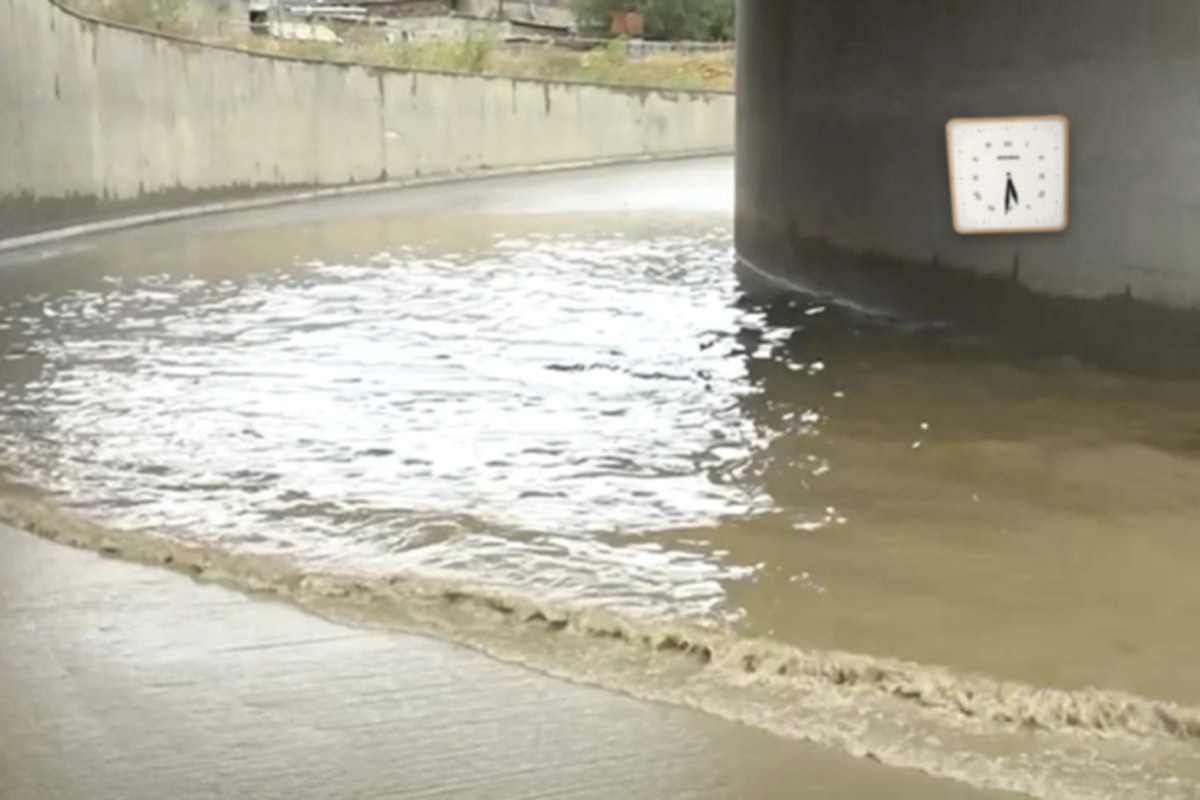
5:31
